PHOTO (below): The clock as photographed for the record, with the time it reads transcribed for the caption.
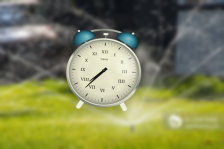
7:37
